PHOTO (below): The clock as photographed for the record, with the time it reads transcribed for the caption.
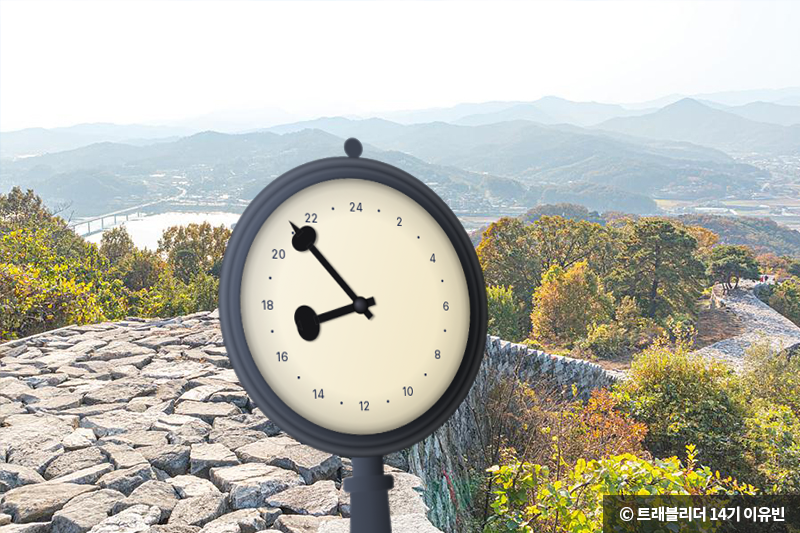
16:53
